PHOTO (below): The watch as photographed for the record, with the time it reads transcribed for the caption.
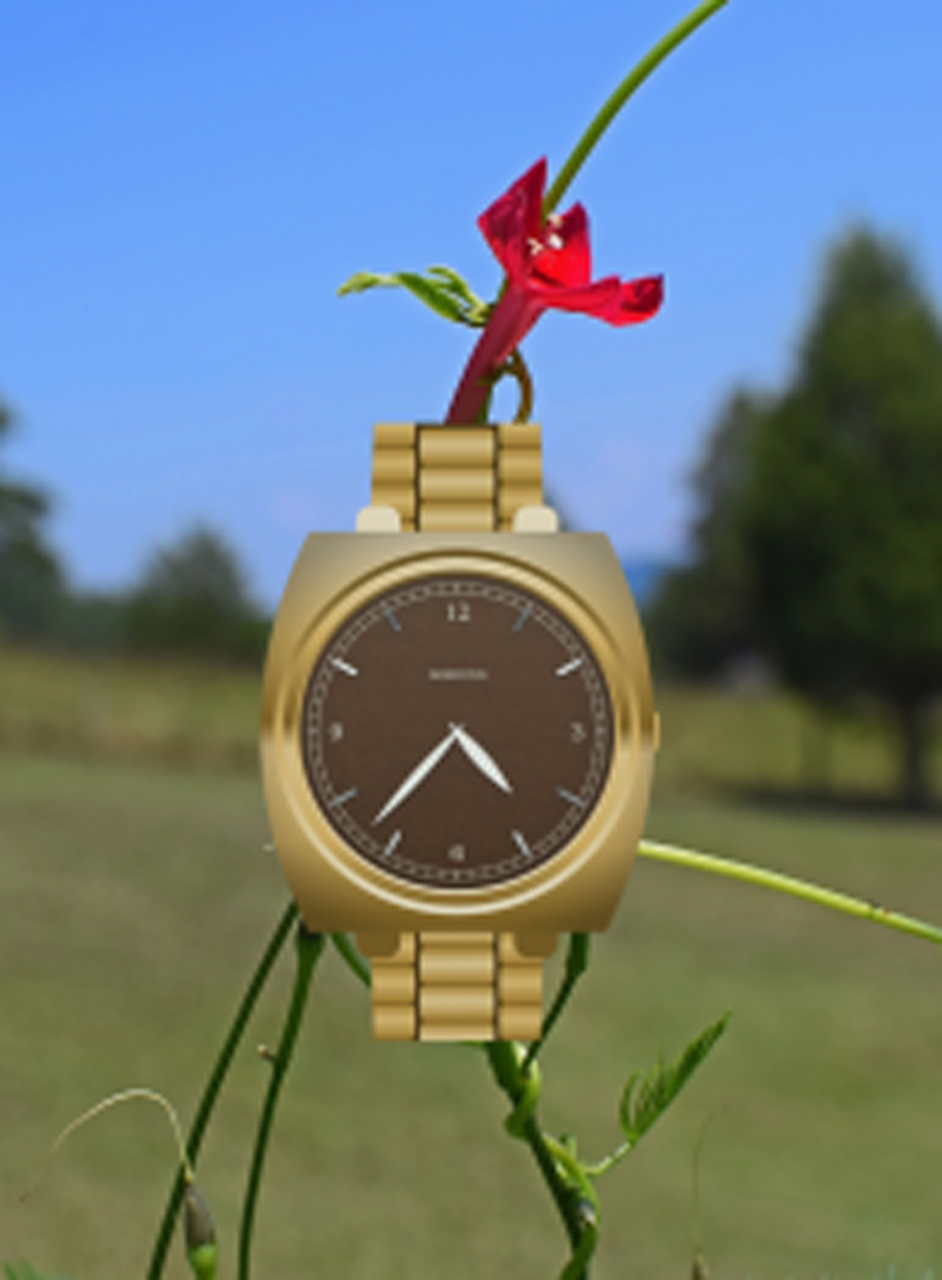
4:37
